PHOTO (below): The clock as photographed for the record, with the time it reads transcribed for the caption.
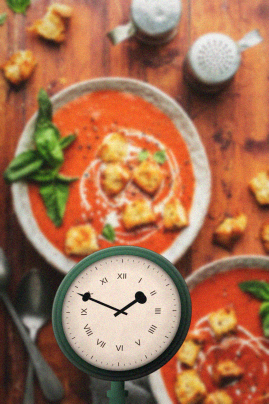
1:49
